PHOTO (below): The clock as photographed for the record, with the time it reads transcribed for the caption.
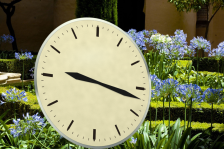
9:17
